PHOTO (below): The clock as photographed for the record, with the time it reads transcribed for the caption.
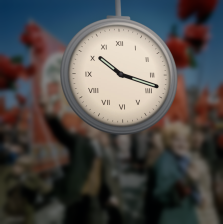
10:18
